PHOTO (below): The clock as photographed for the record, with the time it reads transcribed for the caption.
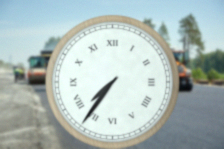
7:36
